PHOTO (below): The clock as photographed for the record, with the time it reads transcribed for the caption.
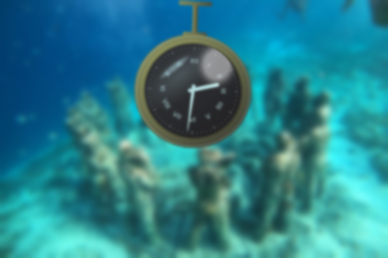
2:31
